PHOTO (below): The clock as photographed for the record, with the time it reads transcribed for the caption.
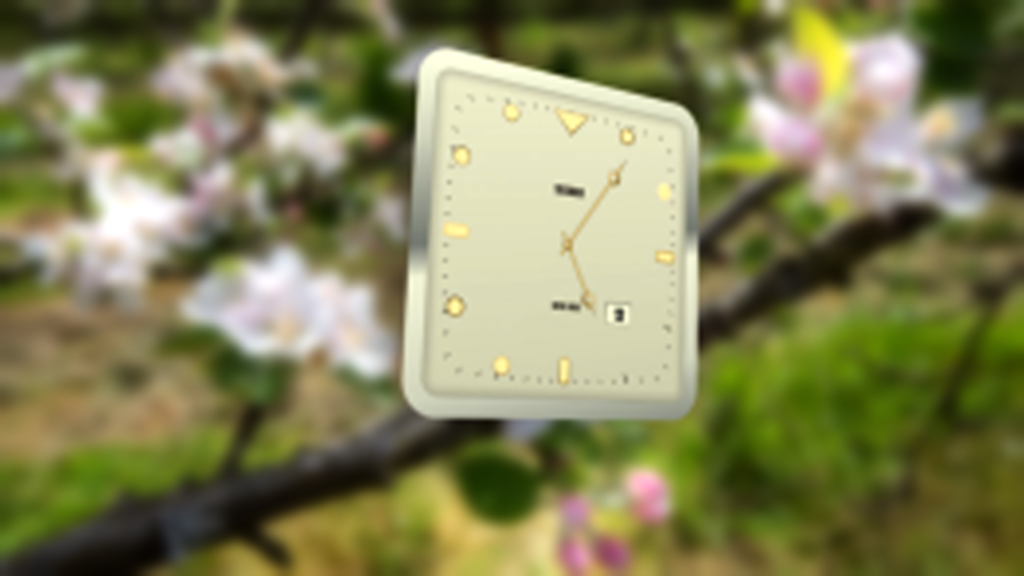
5:06
